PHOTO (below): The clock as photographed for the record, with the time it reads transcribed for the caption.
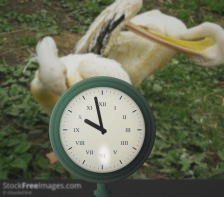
9:58
